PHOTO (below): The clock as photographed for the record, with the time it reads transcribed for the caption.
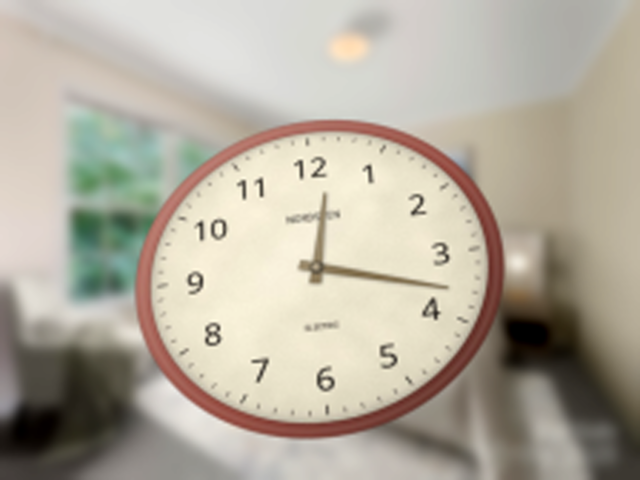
12:18
